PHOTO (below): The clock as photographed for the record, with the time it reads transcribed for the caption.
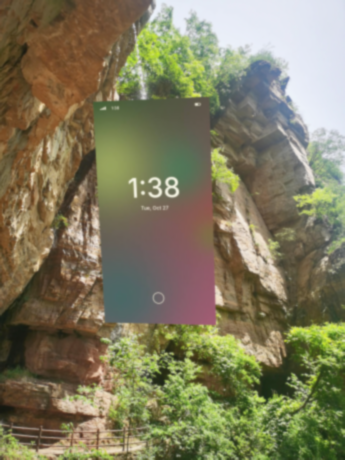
1:38
